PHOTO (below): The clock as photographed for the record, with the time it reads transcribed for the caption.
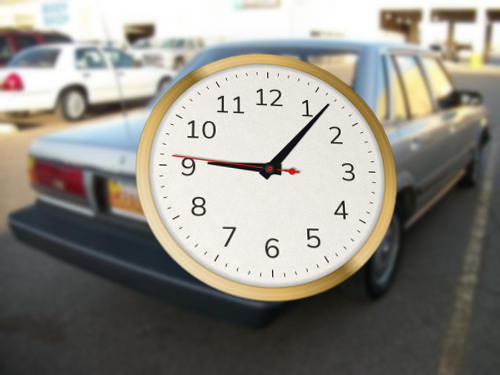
9:06:46
